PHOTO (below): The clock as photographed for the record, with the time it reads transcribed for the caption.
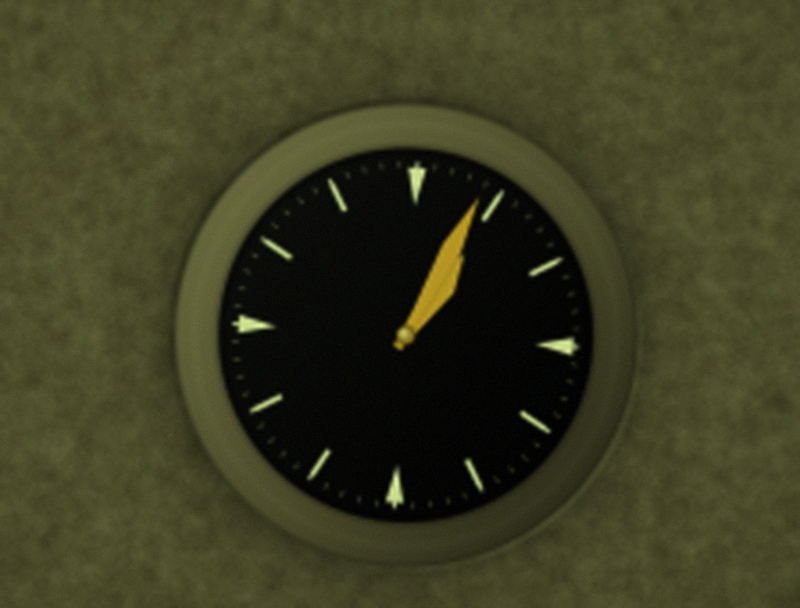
1:04
